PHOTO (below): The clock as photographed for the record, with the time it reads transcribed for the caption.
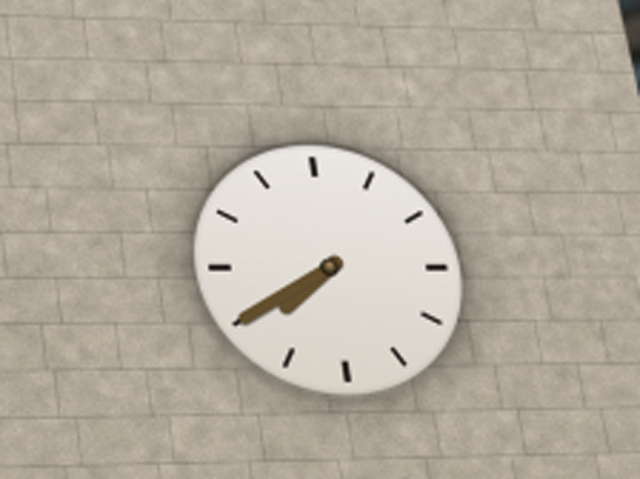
7:40
